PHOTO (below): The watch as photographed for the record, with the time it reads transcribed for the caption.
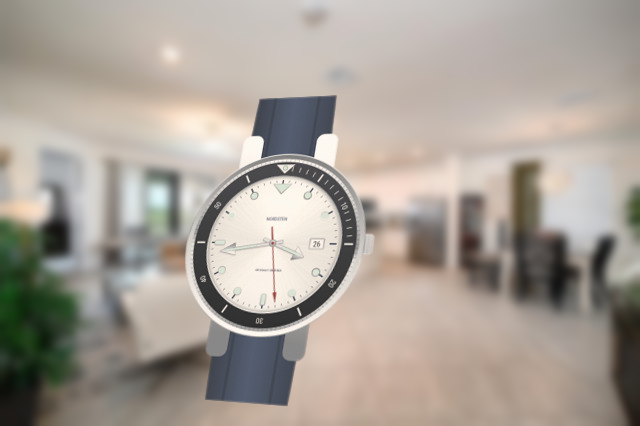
3:43:28
